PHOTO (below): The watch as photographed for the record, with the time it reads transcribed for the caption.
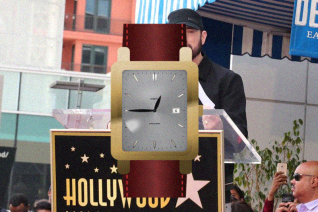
12:45
